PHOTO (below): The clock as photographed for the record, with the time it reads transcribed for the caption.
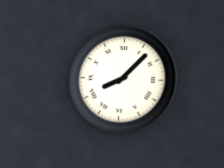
8:07
